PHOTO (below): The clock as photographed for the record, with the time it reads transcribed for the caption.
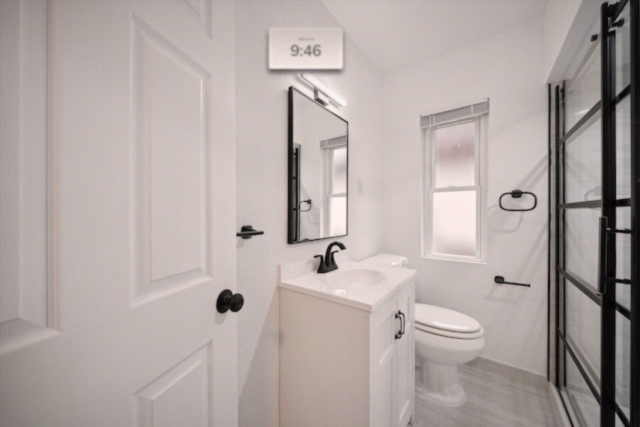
9:46
